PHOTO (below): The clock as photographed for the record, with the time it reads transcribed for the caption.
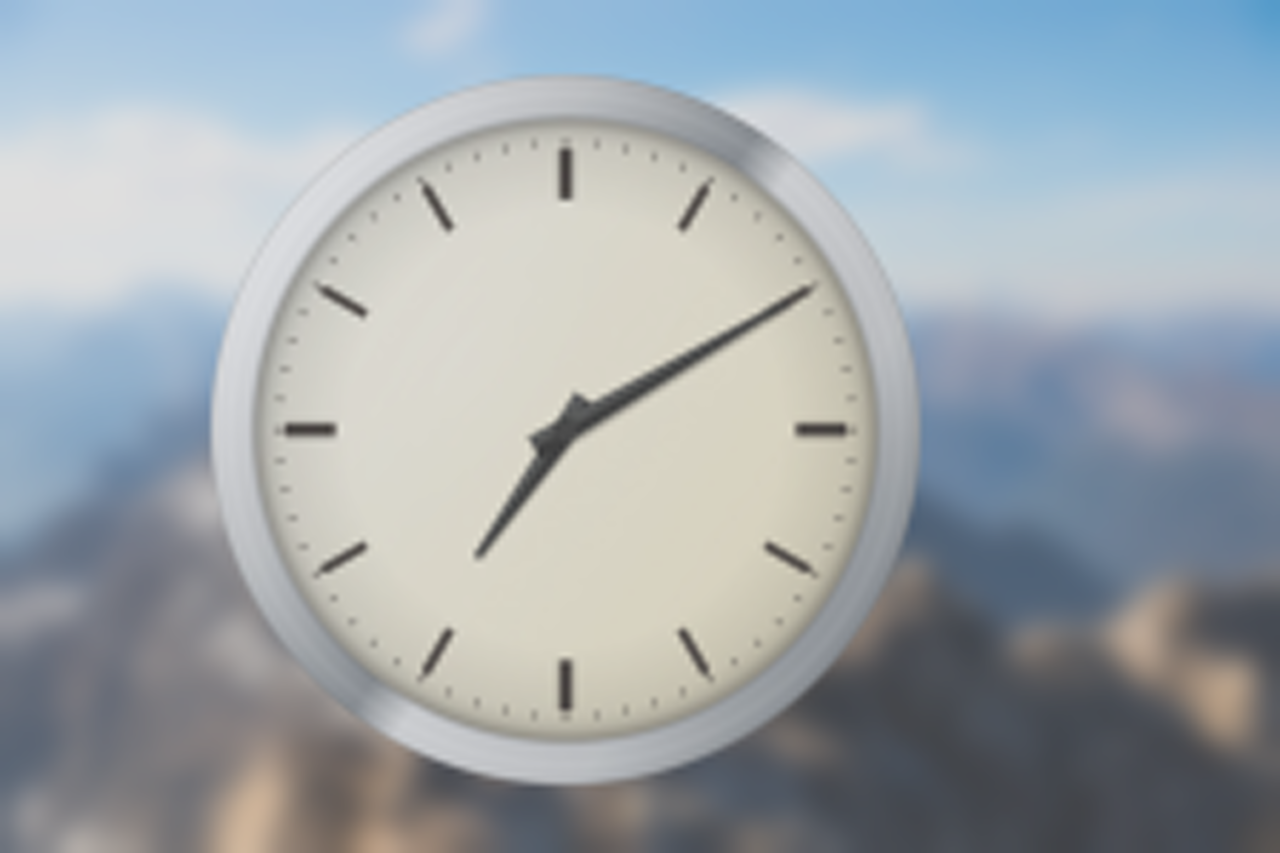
7:10
